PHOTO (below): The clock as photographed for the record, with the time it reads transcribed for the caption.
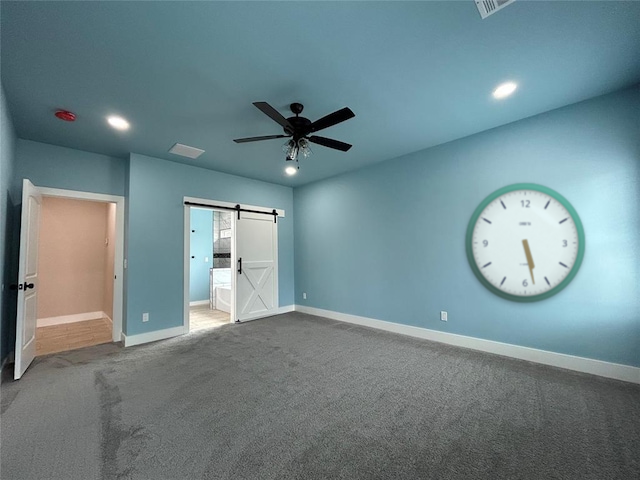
5:28
